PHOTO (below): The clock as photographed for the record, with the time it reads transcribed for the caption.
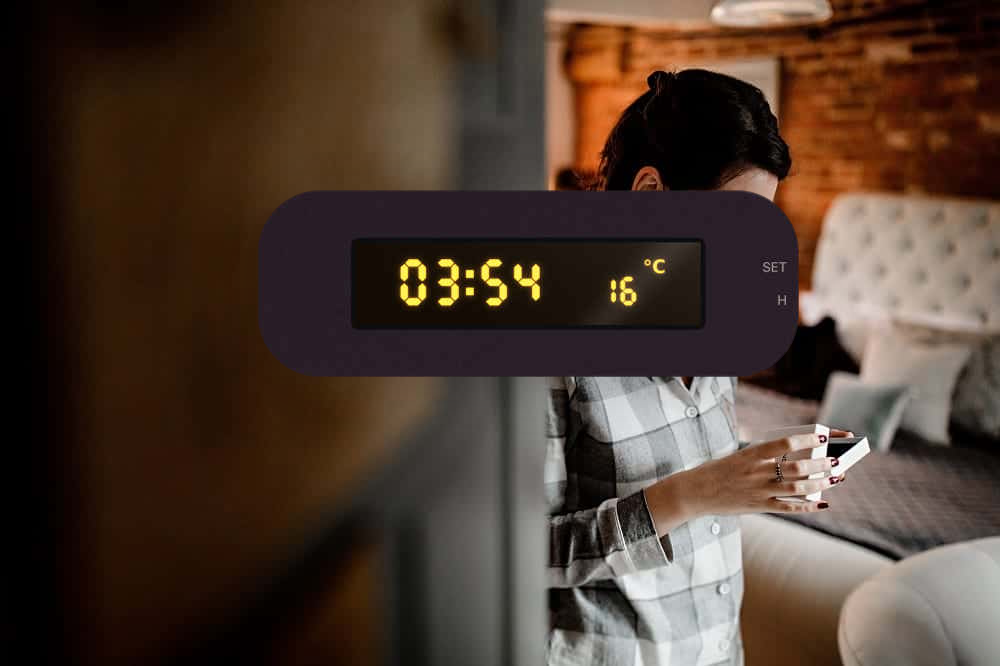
3:54
